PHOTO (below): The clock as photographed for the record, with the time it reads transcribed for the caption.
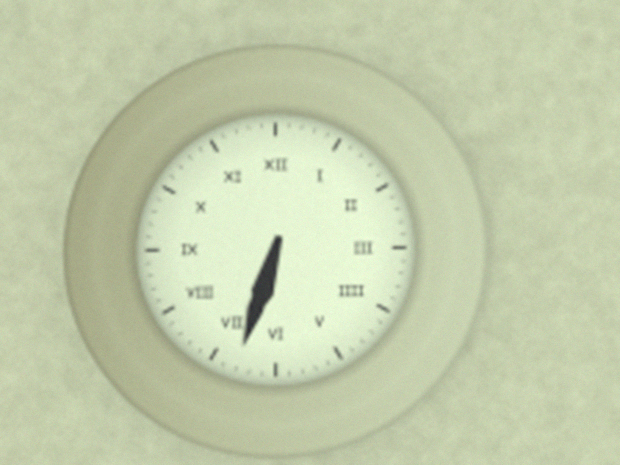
6:33
